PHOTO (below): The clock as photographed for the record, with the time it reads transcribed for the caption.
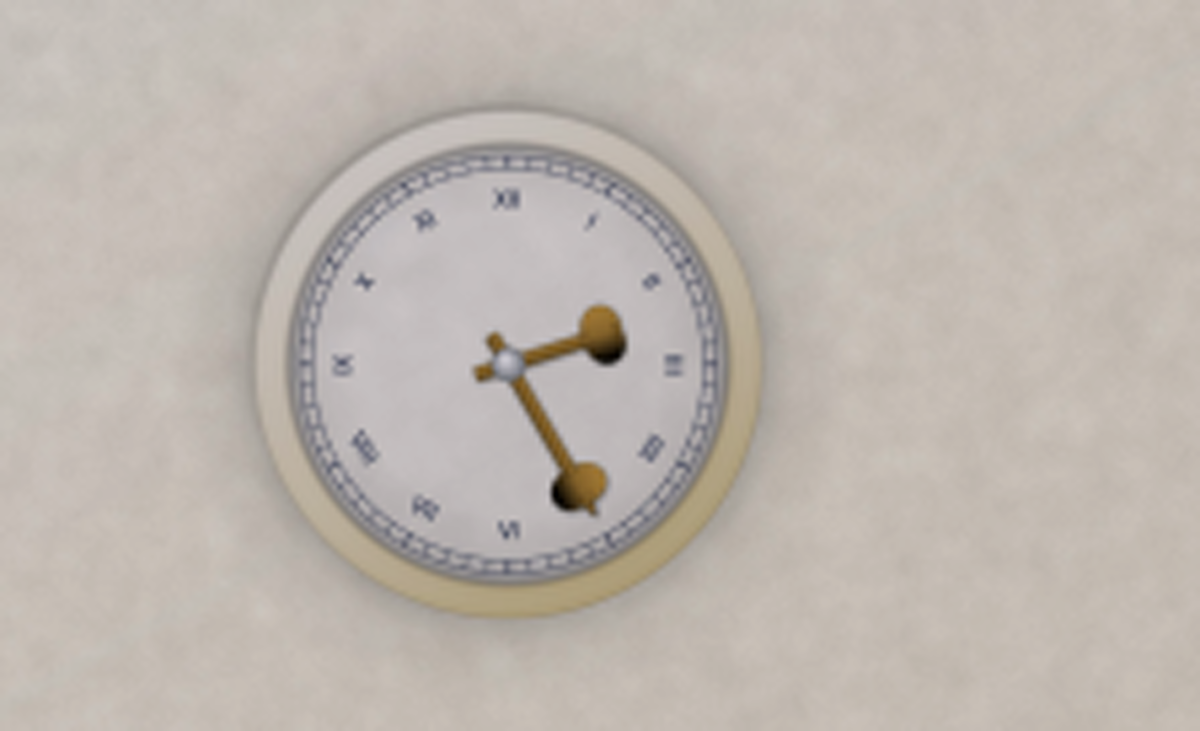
2:25
